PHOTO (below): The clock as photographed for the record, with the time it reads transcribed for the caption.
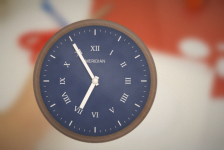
6:55
